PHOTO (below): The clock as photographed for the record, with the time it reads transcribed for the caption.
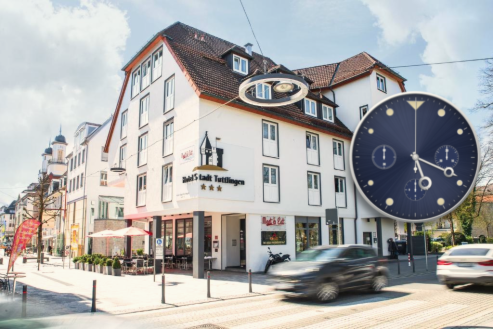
5:19
